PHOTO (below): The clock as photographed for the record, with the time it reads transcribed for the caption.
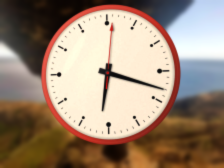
6:18:01
